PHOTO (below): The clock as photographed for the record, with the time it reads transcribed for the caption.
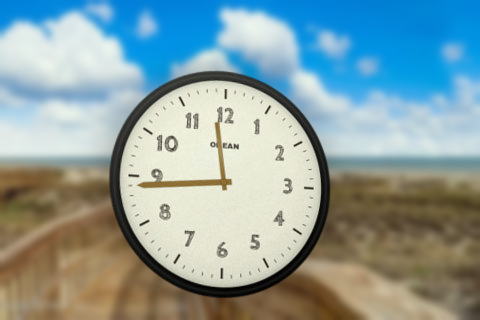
11:44
